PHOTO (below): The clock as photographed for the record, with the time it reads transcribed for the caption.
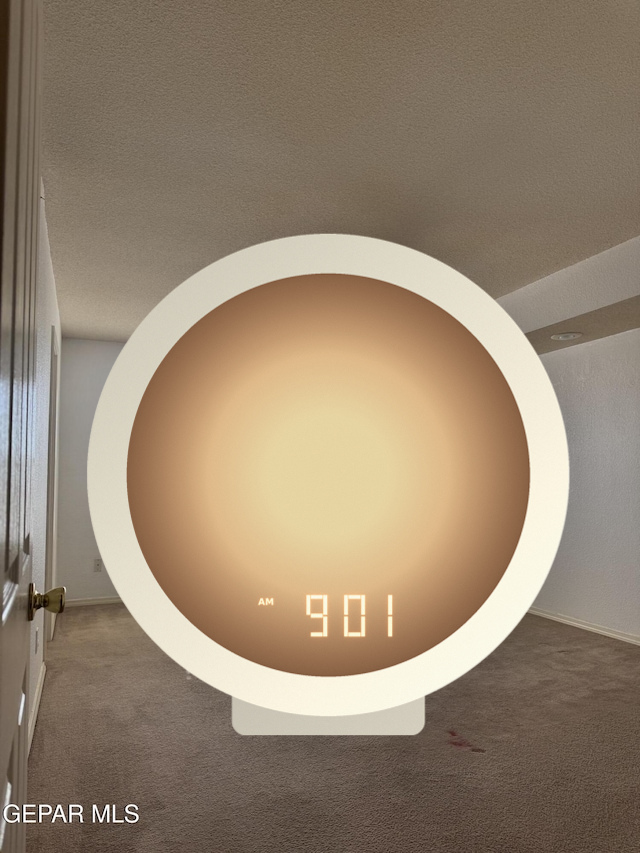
9:01
